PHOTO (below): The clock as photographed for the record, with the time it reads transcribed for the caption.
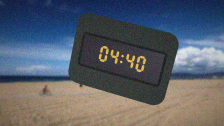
4:40
